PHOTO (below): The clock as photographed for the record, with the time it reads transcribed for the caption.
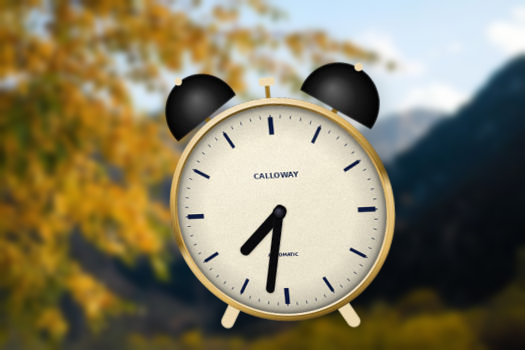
7:32
